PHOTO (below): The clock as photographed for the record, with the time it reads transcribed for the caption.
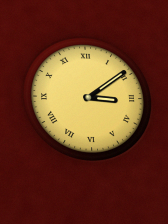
3:09
